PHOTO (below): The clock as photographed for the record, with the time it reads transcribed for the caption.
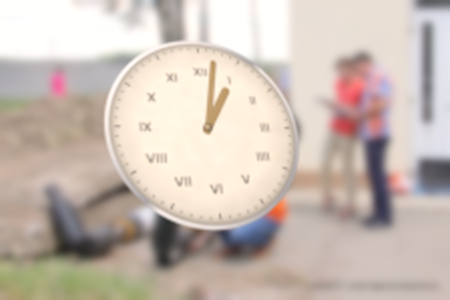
1:02
